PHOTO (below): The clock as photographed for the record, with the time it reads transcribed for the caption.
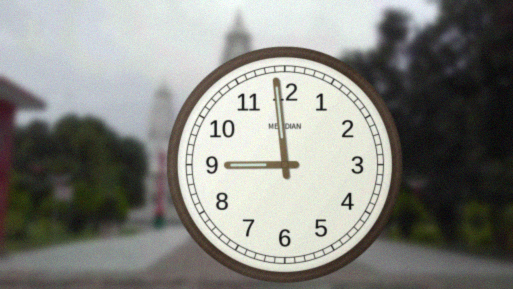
8:59
